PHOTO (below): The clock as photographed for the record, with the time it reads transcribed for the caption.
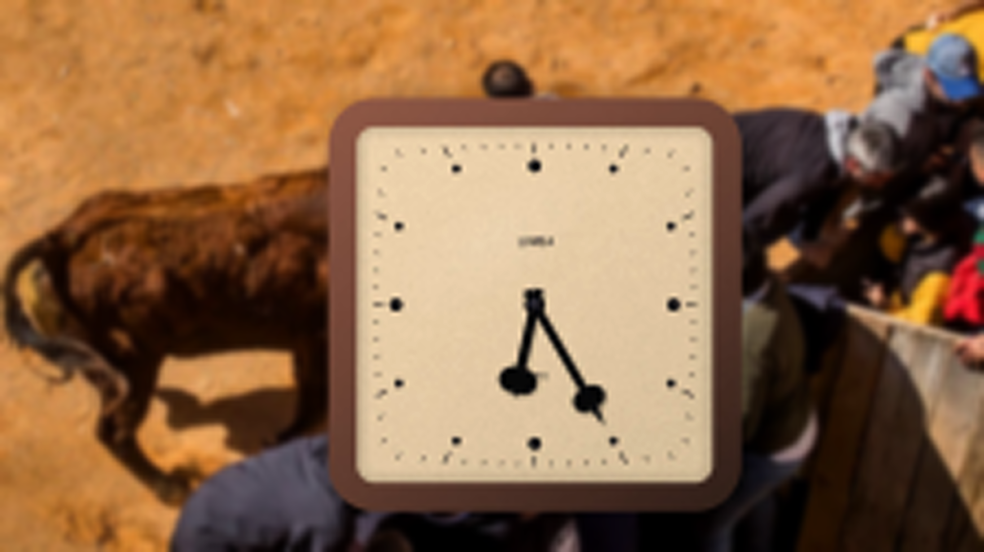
6:25
